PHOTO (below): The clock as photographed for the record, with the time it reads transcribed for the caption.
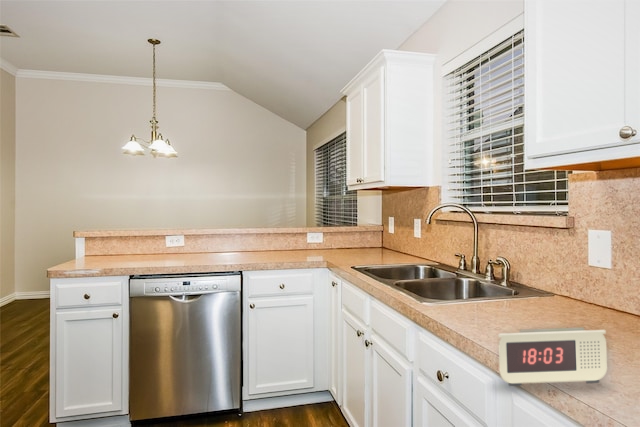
18:03
